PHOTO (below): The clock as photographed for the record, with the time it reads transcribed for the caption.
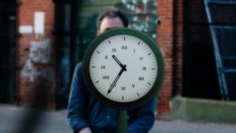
10:35
